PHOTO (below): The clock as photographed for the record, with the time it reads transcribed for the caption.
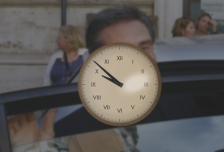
9:52
